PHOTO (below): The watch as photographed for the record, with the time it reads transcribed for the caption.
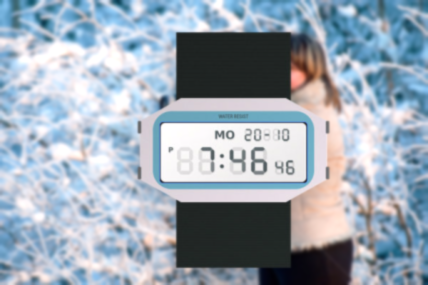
7:46:46
